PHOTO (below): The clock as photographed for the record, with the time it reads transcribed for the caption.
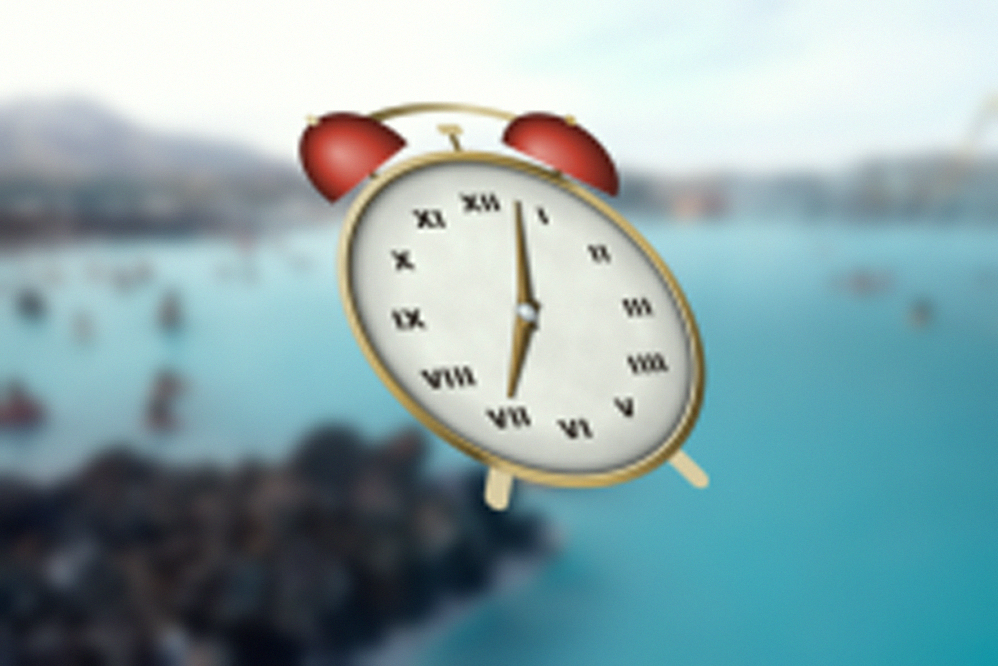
7:03
